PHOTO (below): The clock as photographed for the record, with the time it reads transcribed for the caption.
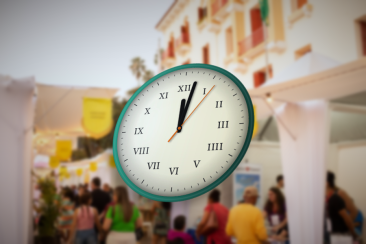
12:02:06
